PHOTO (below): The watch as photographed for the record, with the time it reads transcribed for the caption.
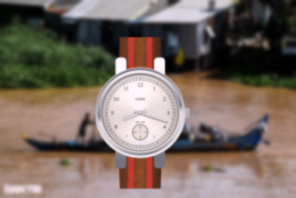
8:18
